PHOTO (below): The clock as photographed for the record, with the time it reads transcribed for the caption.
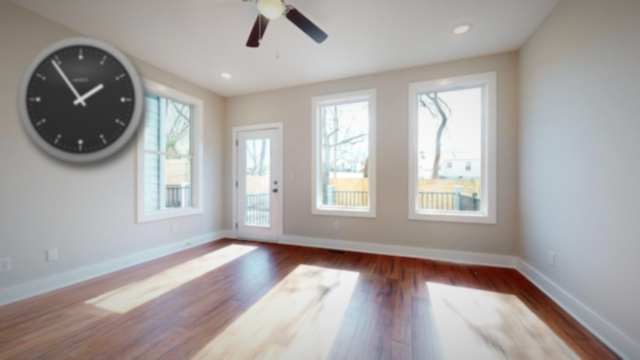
1:54
